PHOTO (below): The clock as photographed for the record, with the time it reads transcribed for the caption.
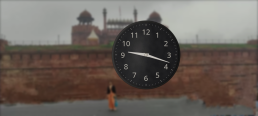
9:18
